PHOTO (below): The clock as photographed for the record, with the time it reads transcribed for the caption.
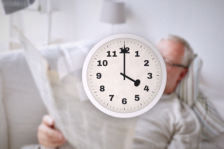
4:00
